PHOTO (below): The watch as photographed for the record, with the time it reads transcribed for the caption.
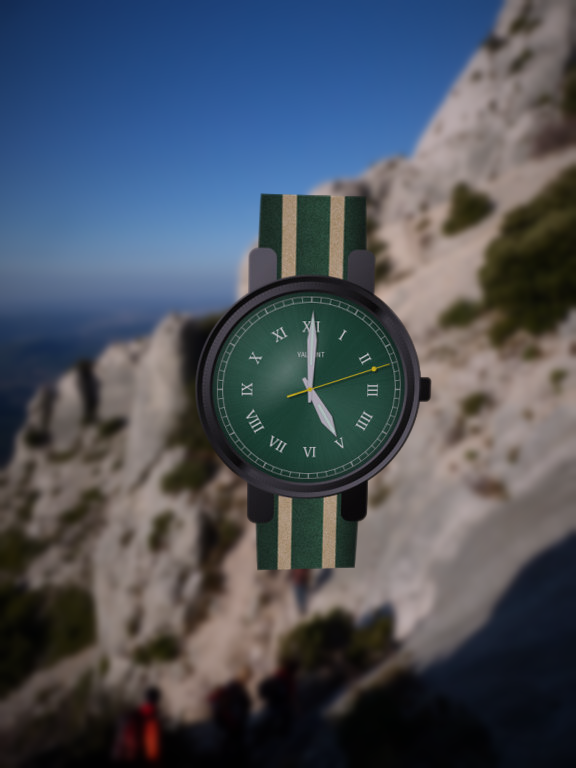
5:00:12
